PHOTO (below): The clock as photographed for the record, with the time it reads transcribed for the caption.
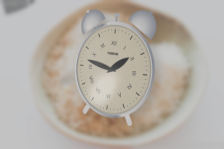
1:47
